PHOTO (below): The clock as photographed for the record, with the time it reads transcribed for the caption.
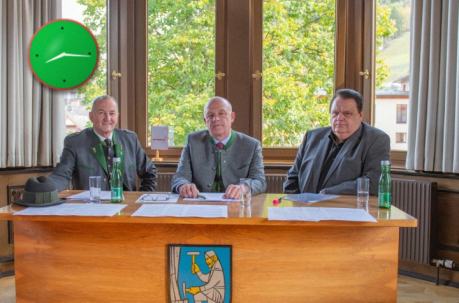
8:16
